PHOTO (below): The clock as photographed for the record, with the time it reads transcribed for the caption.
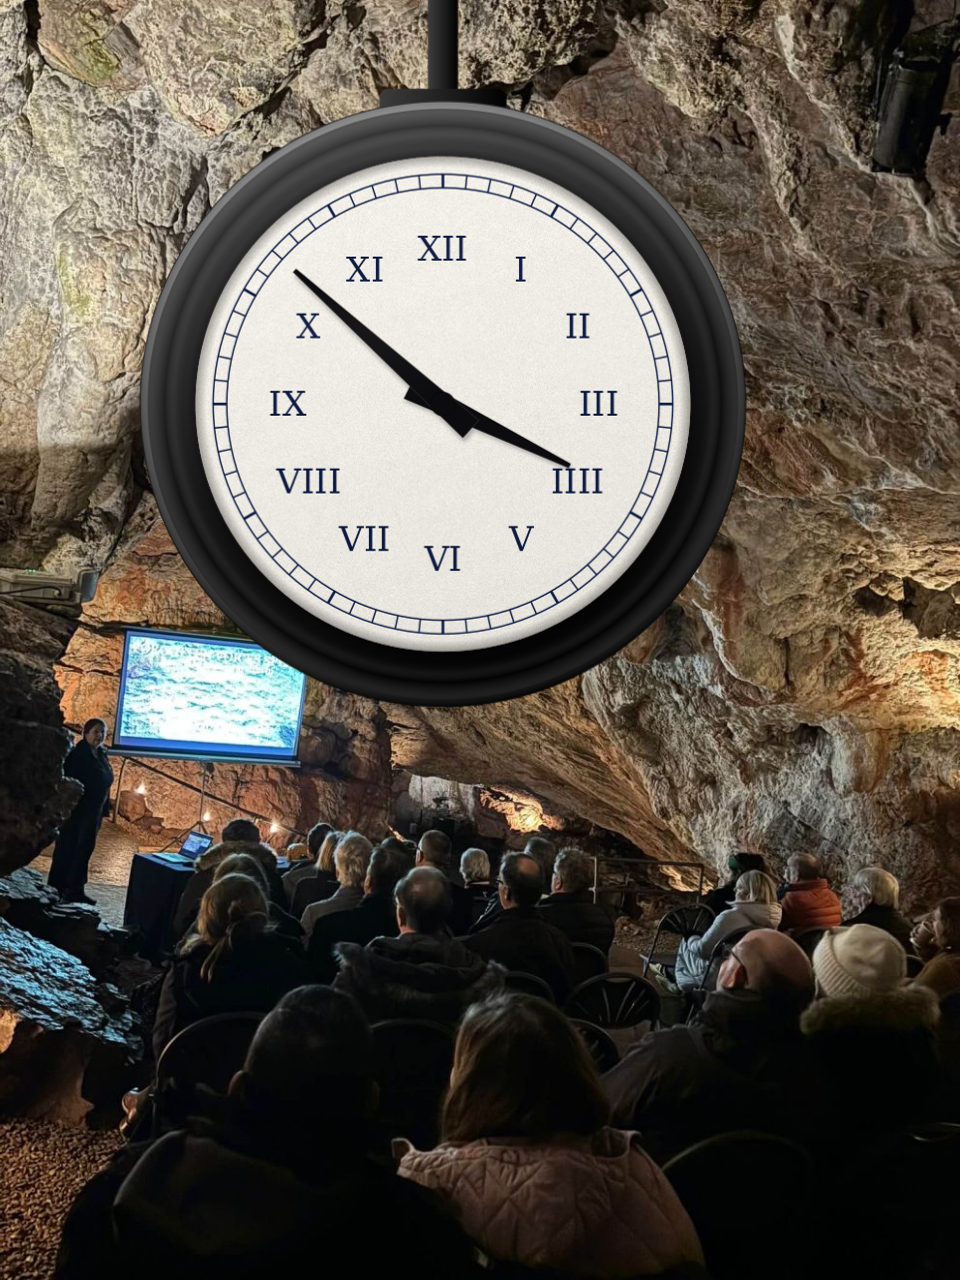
3:52
